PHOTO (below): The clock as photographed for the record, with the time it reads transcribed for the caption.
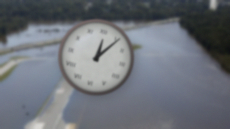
12:06
